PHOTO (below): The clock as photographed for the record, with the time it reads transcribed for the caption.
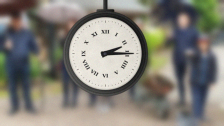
2:15
